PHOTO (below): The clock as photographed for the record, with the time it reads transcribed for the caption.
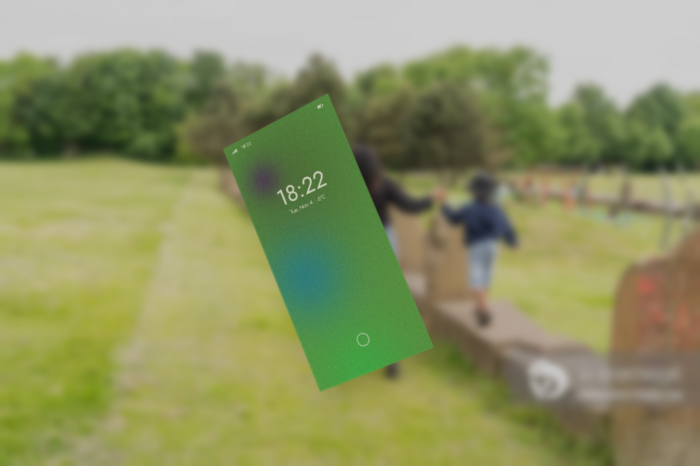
18:22
